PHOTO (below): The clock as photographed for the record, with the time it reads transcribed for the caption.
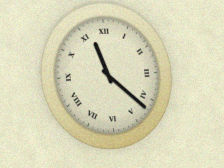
11:22
